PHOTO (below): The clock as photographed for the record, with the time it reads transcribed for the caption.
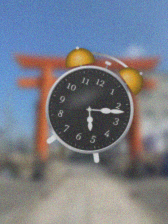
5:12
